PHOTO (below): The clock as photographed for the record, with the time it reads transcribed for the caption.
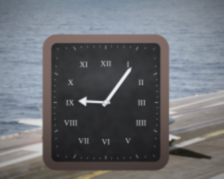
9:06
